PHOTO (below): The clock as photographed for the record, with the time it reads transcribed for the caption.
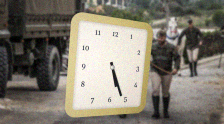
5:26
